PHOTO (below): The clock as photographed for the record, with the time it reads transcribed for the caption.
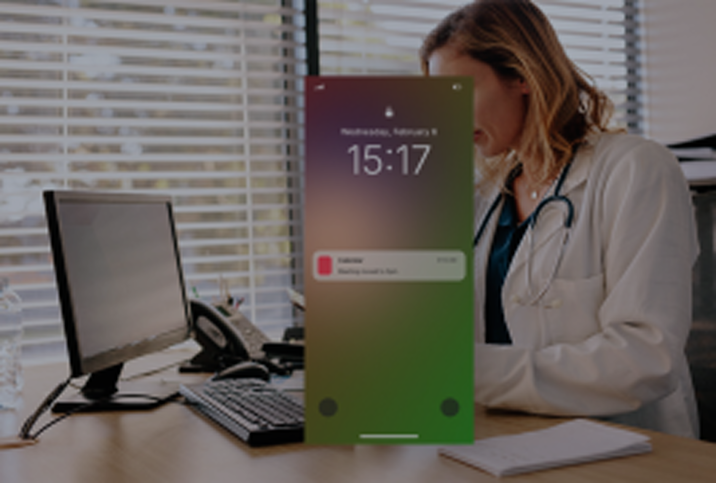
15:17
